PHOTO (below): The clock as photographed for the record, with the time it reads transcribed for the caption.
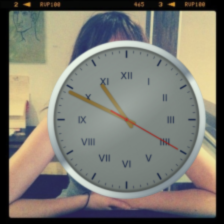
10:49:20
